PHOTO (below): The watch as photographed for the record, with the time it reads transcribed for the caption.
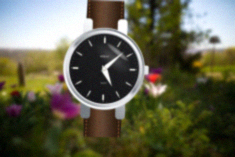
5:08
